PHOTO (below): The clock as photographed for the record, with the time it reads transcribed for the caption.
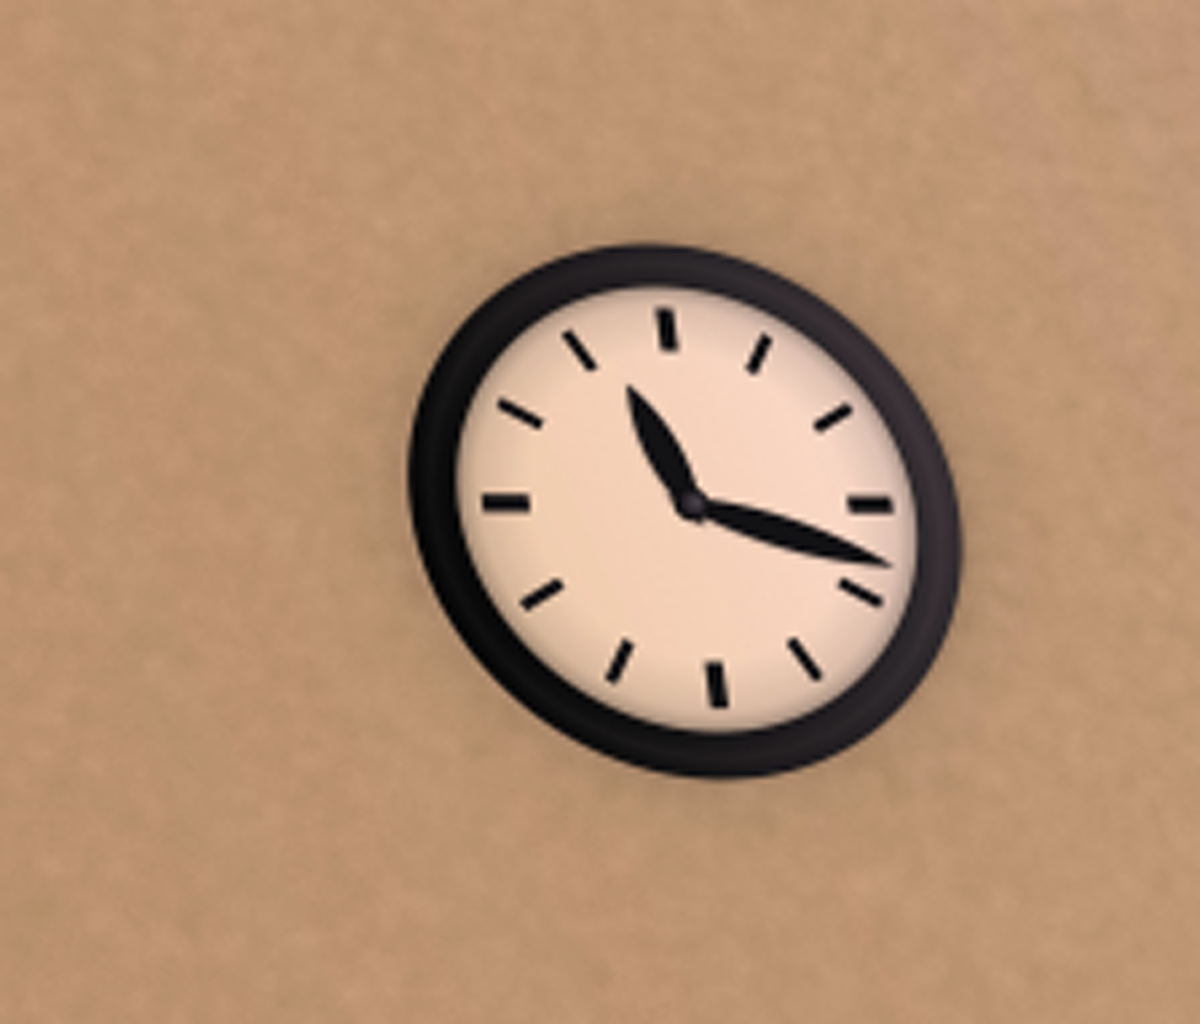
11:18
